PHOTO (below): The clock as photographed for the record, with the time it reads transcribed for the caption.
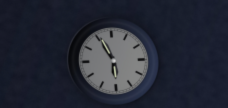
5:56
